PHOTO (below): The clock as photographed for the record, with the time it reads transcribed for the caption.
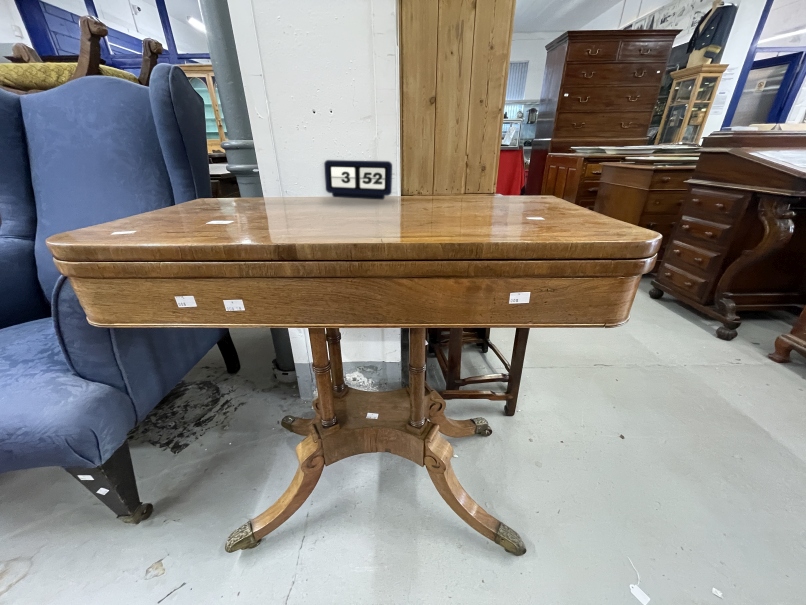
3:52
